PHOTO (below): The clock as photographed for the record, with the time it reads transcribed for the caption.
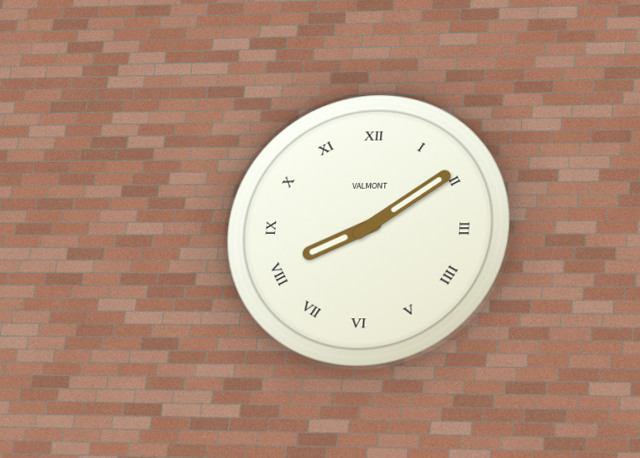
8:09
